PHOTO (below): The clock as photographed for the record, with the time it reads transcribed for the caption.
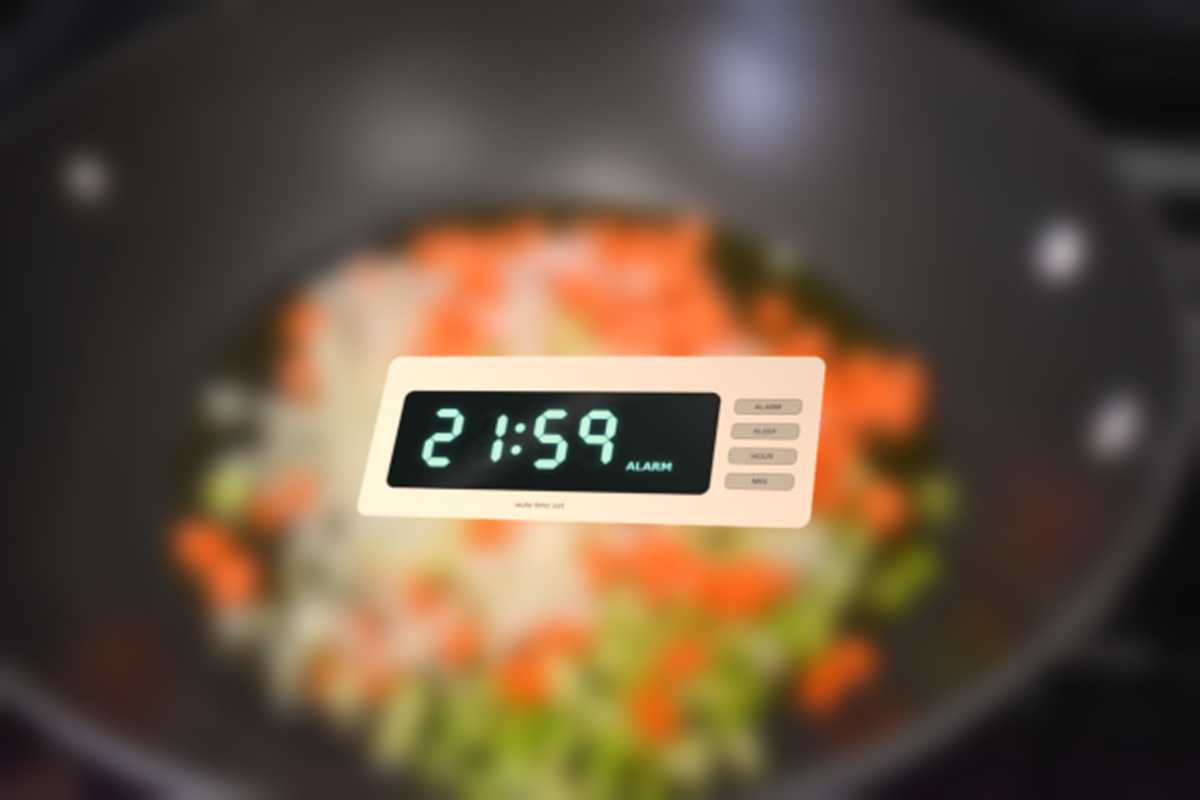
21:59
